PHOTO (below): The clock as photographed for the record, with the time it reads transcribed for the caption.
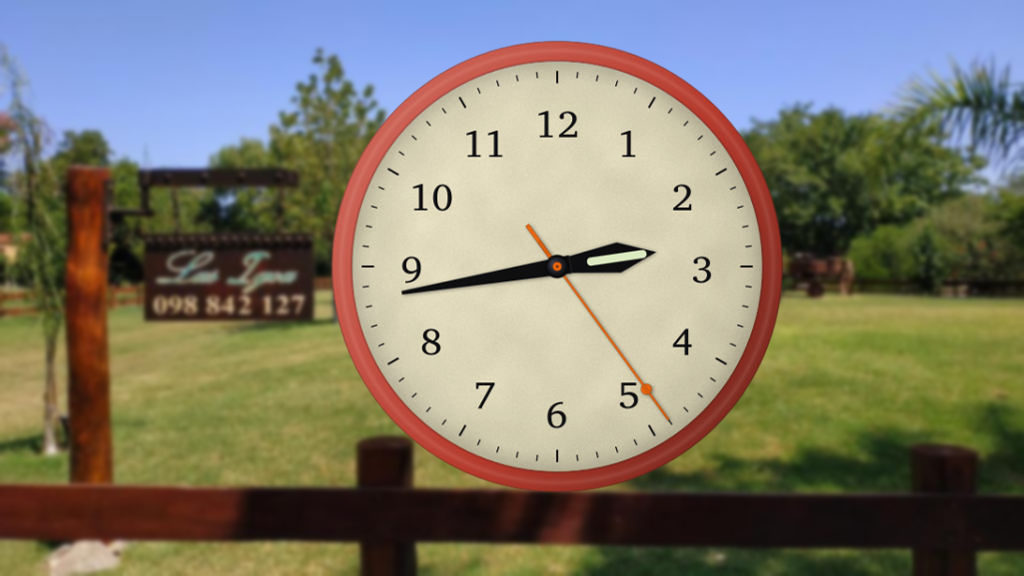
2:43:24
